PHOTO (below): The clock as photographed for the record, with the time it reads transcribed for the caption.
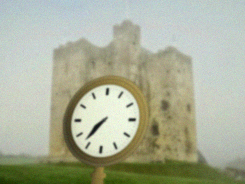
7:37
